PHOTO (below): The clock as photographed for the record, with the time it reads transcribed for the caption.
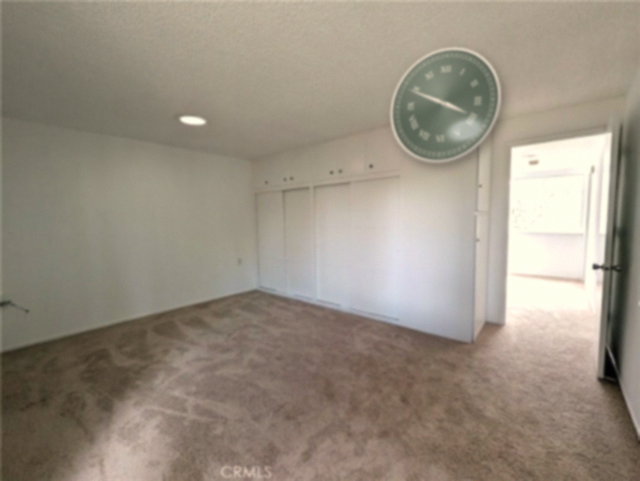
3:49
